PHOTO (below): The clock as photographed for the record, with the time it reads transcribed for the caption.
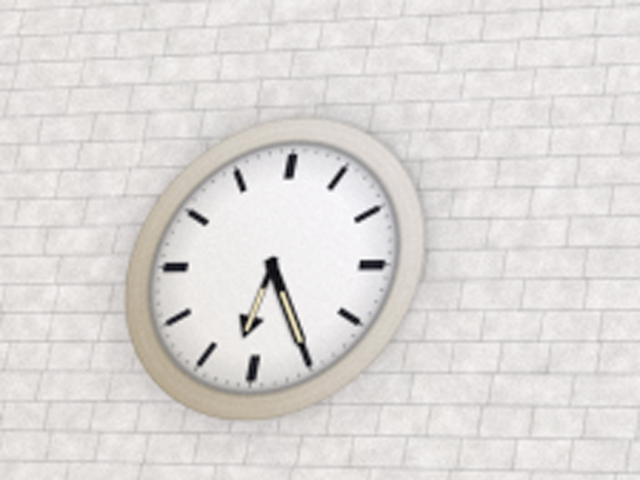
6:25
